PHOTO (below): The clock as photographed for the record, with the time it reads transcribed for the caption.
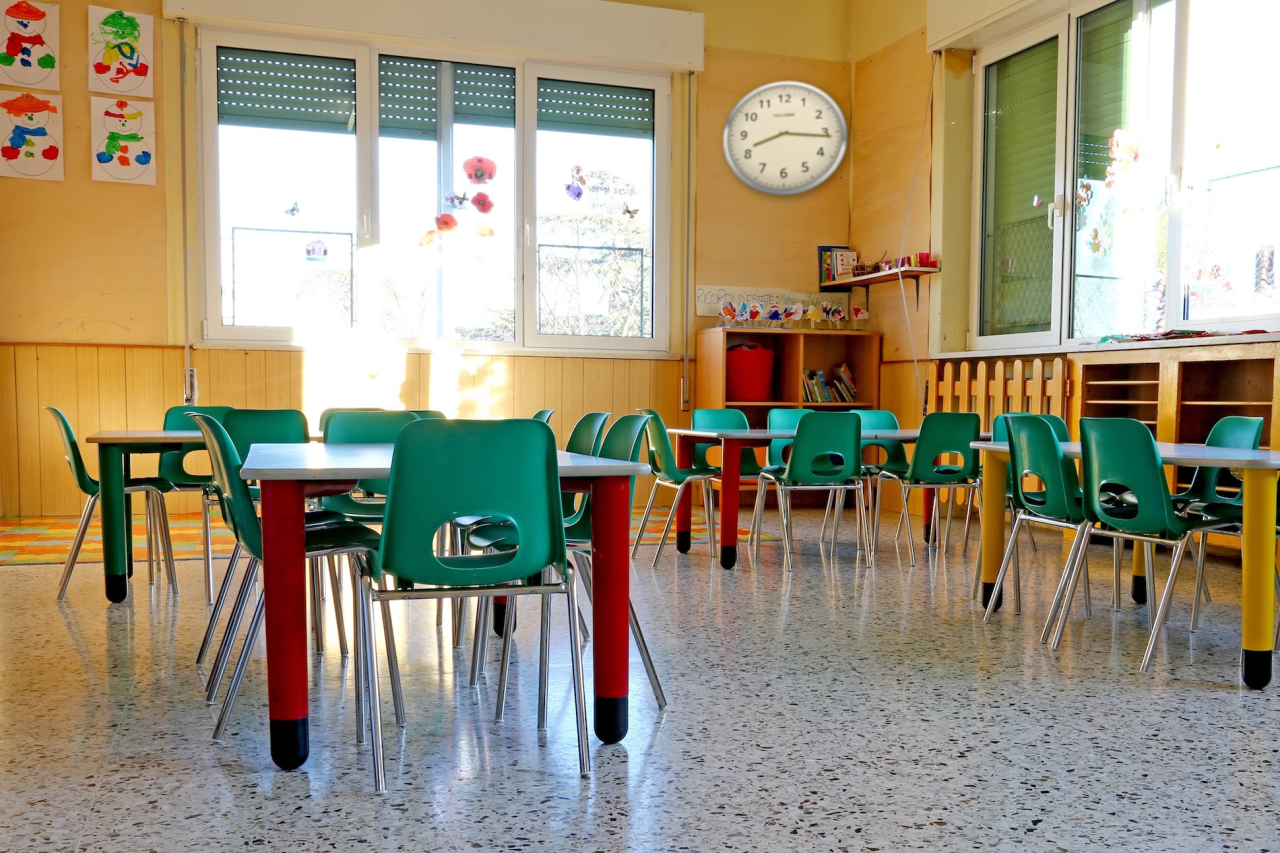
8:16
